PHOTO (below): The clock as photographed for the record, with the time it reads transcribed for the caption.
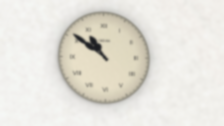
10:51
